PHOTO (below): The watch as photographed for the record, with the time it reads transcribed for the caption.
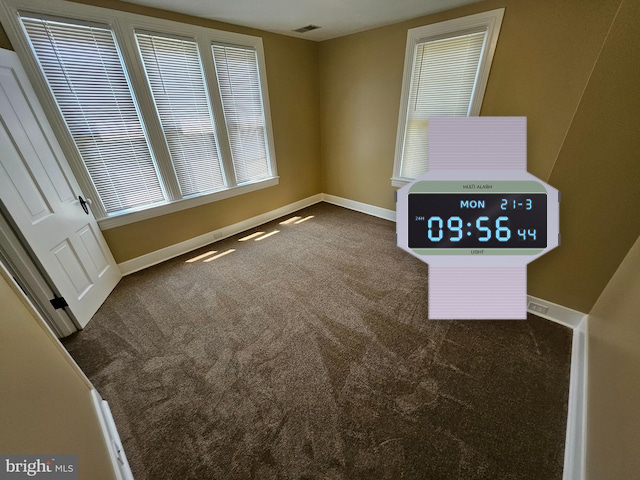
9:56:44
